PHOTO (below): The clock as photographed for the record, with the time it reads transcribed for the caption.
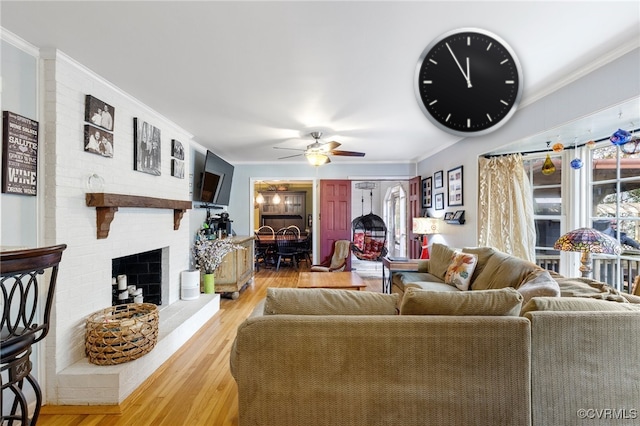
11:55
